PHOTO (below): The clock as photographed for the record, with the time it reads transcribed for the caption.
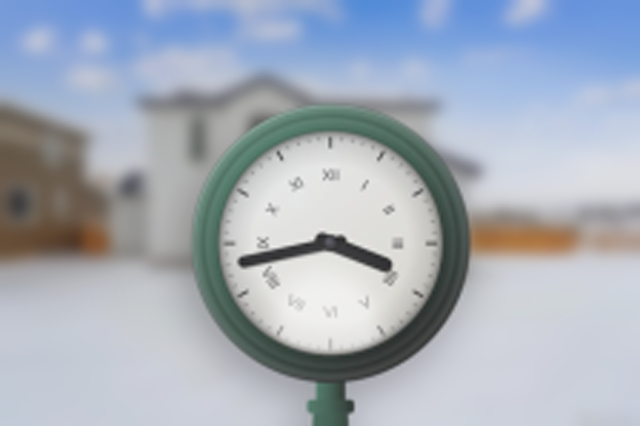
3:43
